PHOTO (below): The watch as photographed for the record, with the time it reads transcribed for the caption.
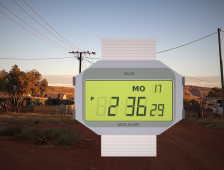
2:36:29
